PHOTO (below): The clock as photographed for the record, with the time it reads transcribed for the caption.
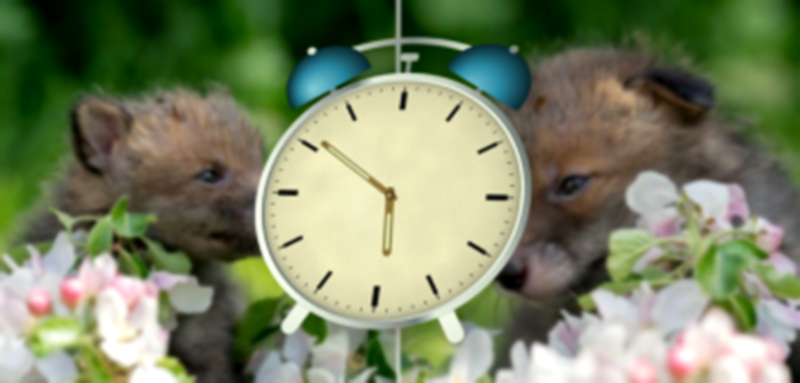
5:51
